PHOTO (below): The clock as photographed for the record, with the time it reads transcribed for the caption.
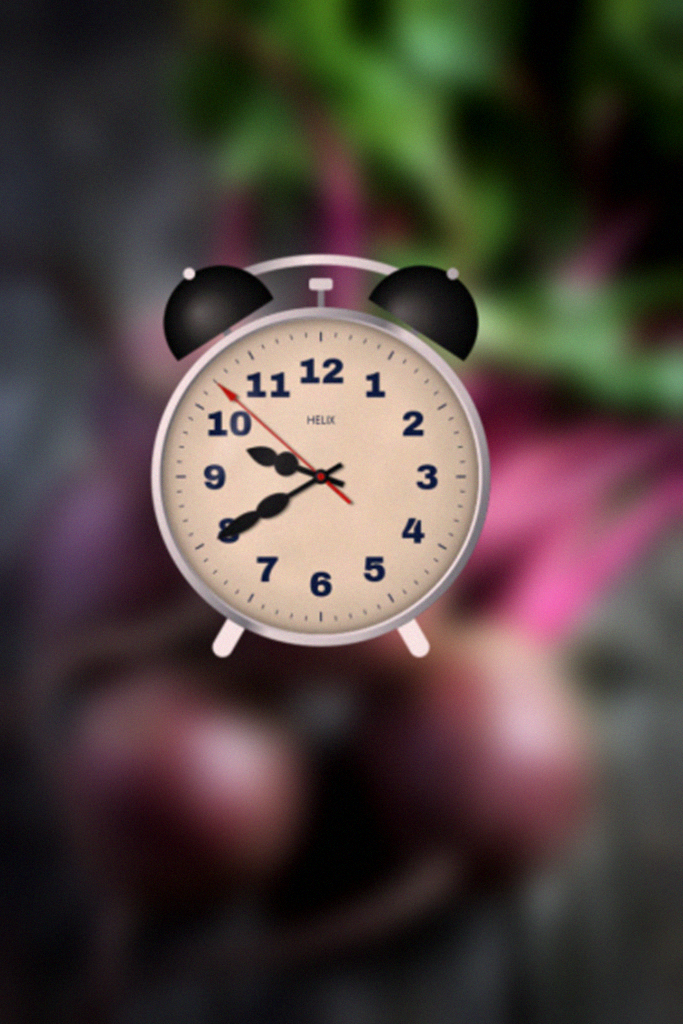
9:39:52
